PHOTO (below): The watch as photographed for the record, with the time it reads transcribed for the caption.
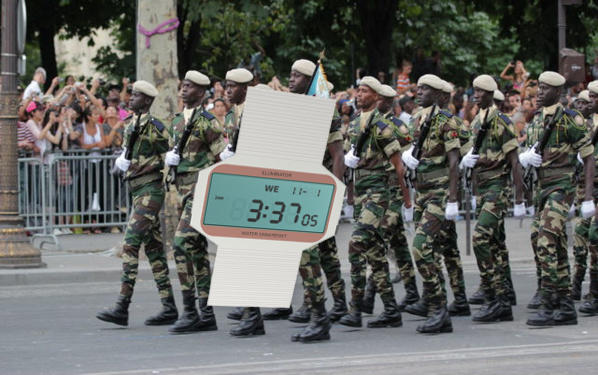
3:37:05
